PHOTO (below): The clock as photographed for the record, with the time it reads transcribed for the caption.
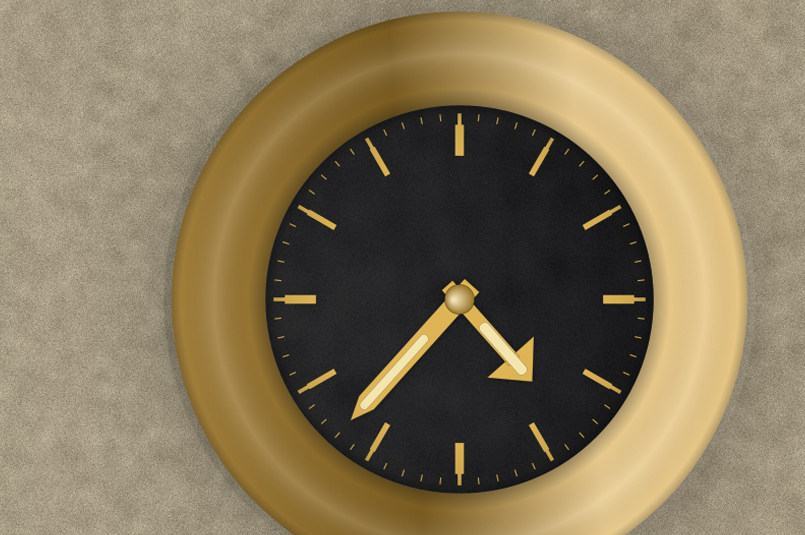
4:37
